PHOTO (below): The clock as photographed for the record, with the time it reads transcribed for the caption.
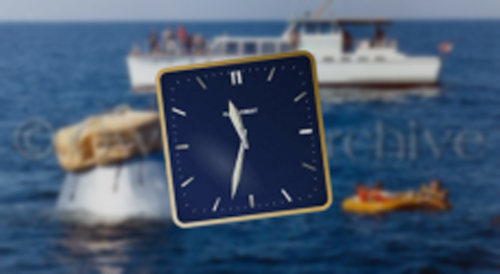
11:33
